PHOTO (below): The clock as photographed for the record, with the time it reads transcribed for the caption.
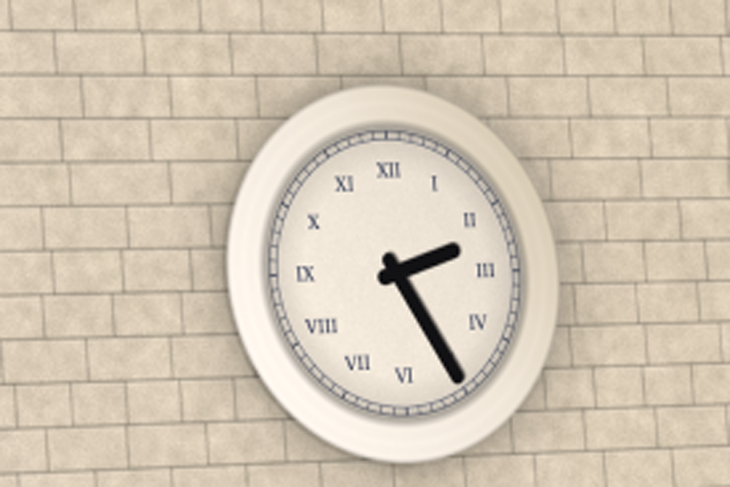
2:25
